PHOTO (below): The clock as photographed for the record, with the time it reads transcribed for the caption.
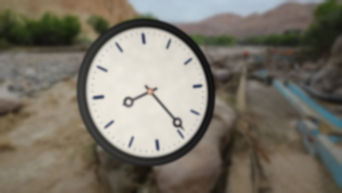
8:24
